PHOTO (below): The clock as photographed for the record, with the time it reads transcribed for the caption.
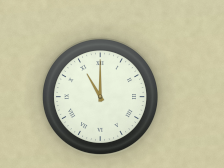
11:00
